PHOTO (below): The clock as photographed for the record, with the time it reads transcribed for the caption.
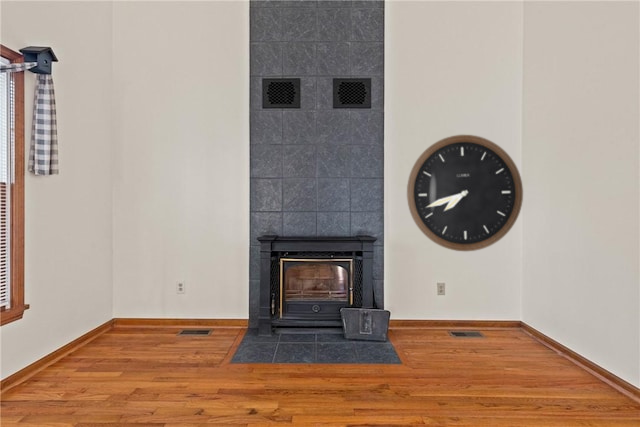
7:42
